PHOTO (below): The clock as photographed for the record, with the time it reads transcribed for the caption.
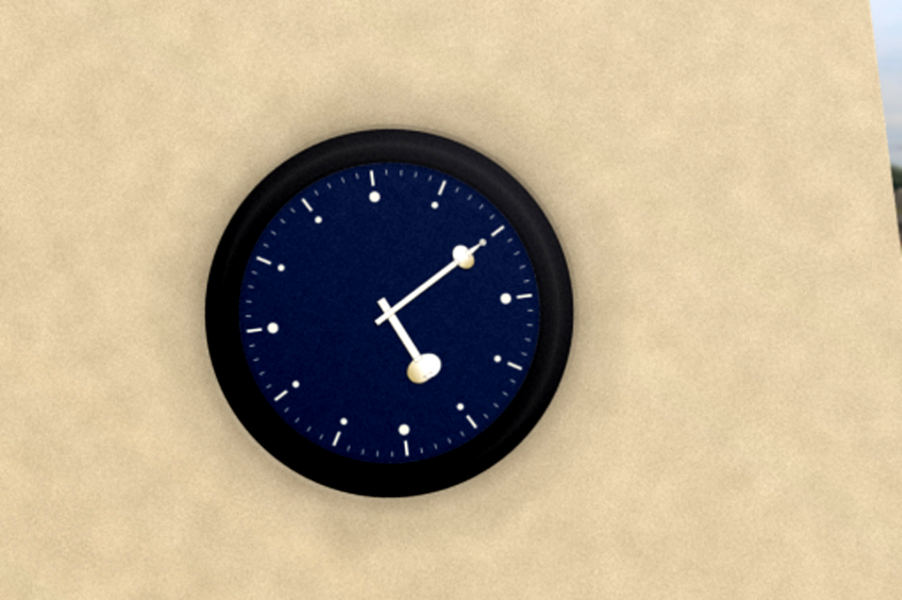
5:10
